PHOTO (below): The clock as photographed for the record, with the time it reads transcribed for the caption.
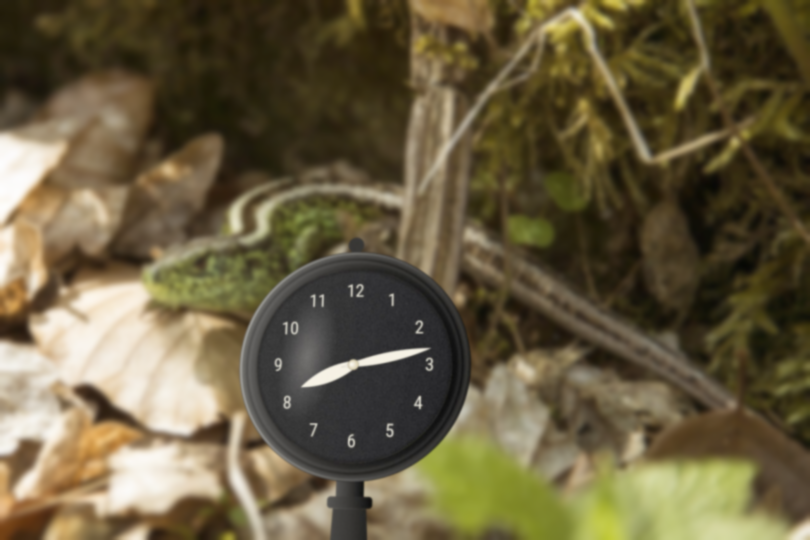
8:13
